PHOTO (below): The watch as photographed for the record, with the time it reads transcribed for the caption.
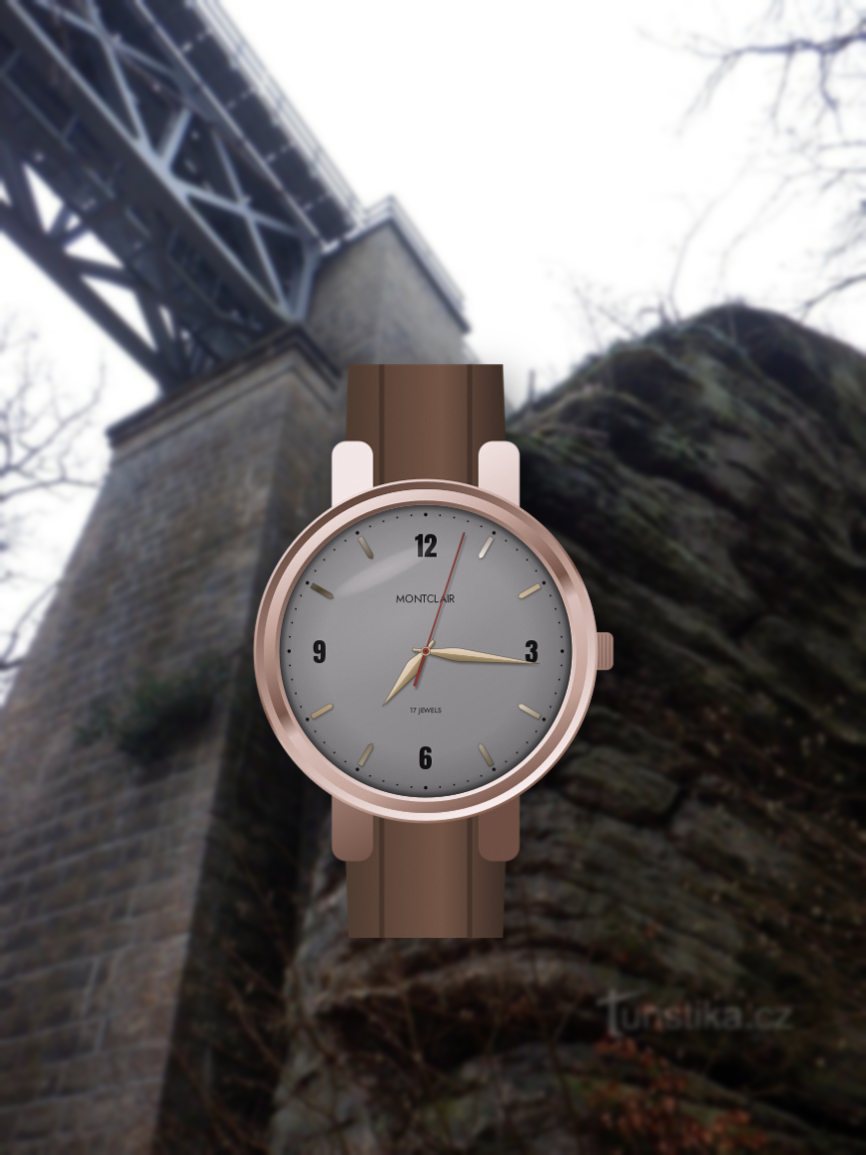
7:16:03
